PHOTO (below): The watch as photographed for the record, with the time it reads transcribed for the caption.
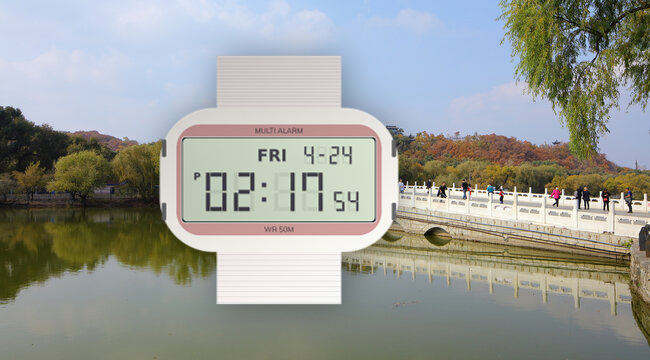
2:17:54
